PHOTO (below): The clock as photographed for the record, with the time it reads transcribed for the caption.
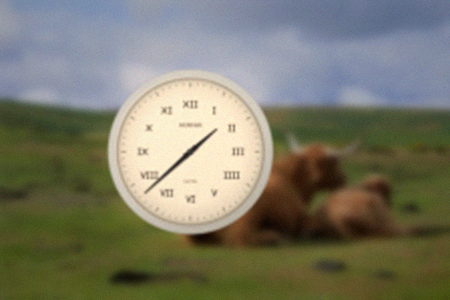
1:38
